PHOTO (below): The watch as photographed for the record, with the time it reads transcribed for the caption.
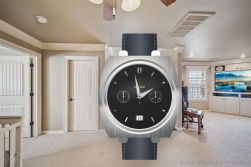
1:58
